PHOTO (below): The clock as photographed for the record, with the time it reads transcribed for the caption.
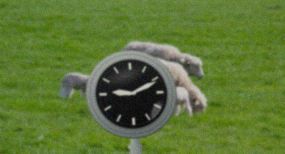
9:11
